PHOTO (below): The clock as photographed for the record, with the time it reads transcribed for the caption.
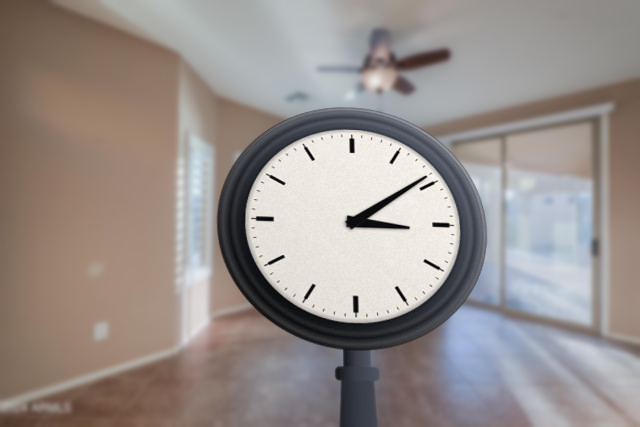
3:09
